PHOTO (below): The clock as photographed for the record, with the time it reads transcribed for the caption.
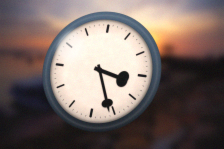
3:26
